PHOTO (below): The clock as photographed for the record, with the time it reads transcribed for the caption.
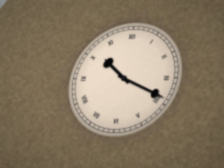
10:19
